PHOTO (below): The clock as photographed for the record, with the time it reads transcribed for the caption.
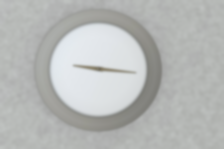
9:16
